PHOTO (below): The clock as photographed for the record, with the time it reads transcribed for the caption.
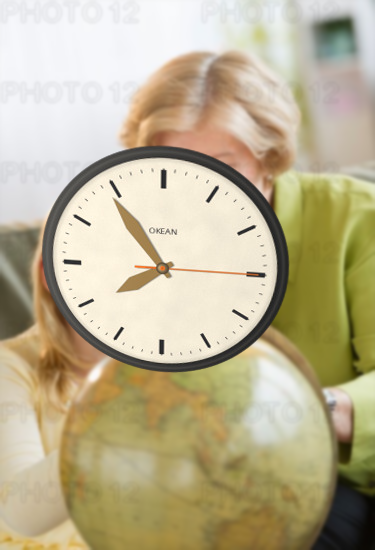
7:54:15
